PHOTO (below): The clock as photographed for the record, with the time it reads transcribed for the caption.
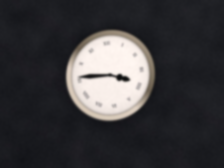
3:46
